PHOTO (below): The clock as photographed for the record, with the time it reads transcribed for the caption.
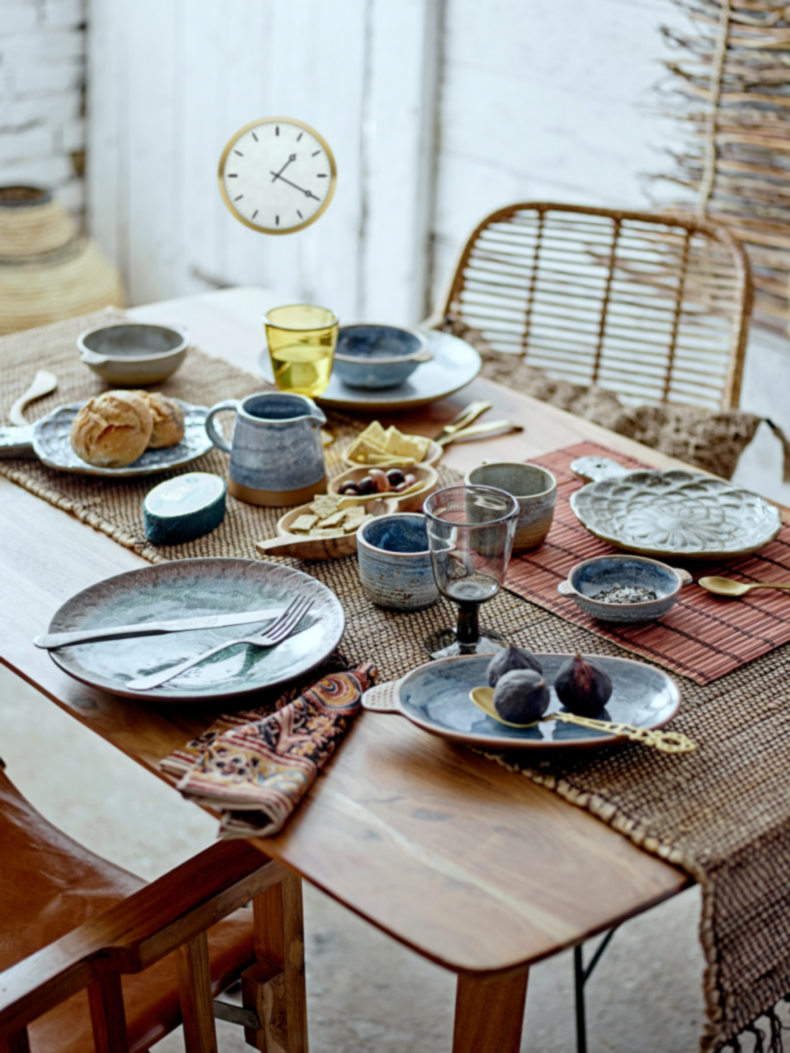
1:20
